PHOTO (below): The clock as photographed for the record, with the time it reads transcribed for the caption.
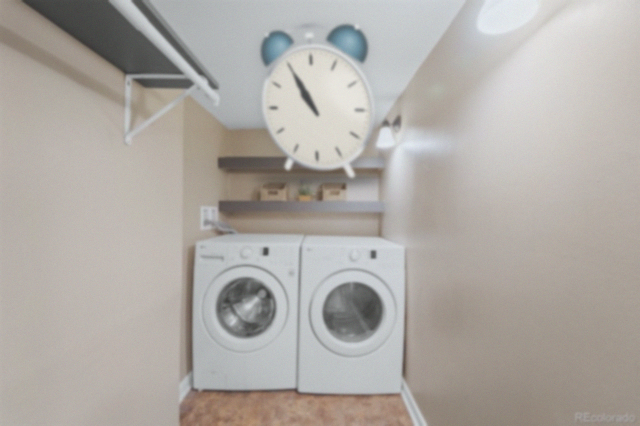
10:55
